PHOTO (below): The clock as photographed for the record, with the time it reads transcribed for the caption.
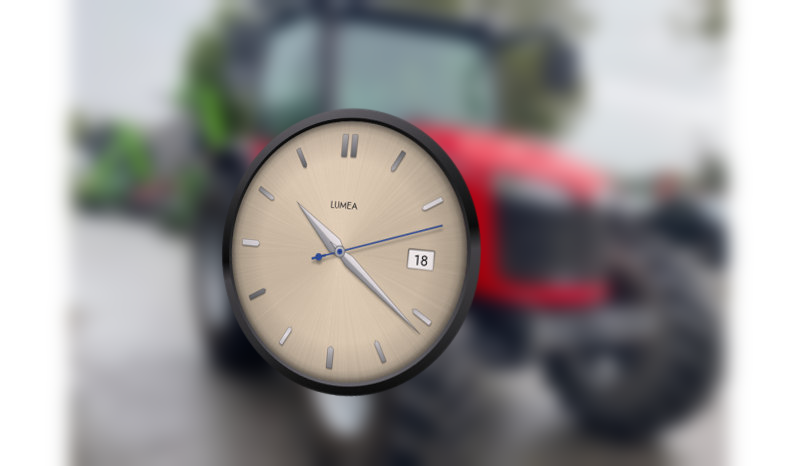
10:21:12
